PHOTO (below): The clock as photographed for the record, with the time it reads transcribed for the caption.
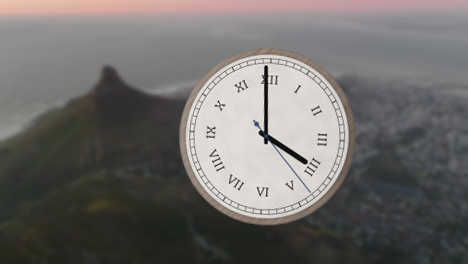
3:59:23
